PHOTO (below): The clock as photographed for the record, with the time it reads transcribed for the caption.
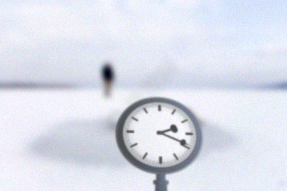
2:19
